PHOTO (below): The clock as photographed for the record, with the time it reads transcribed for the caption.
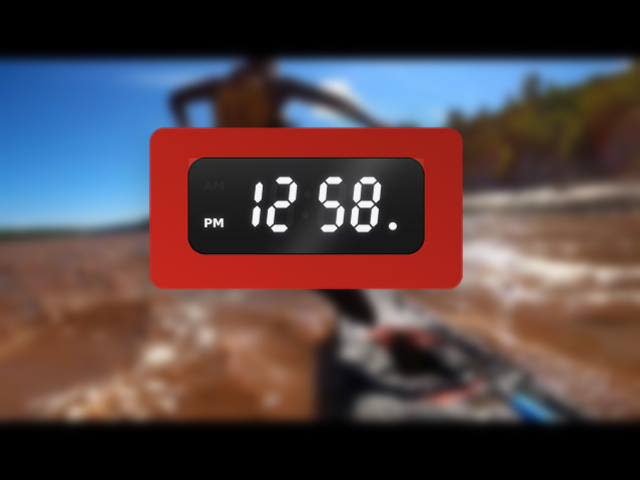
12:58
